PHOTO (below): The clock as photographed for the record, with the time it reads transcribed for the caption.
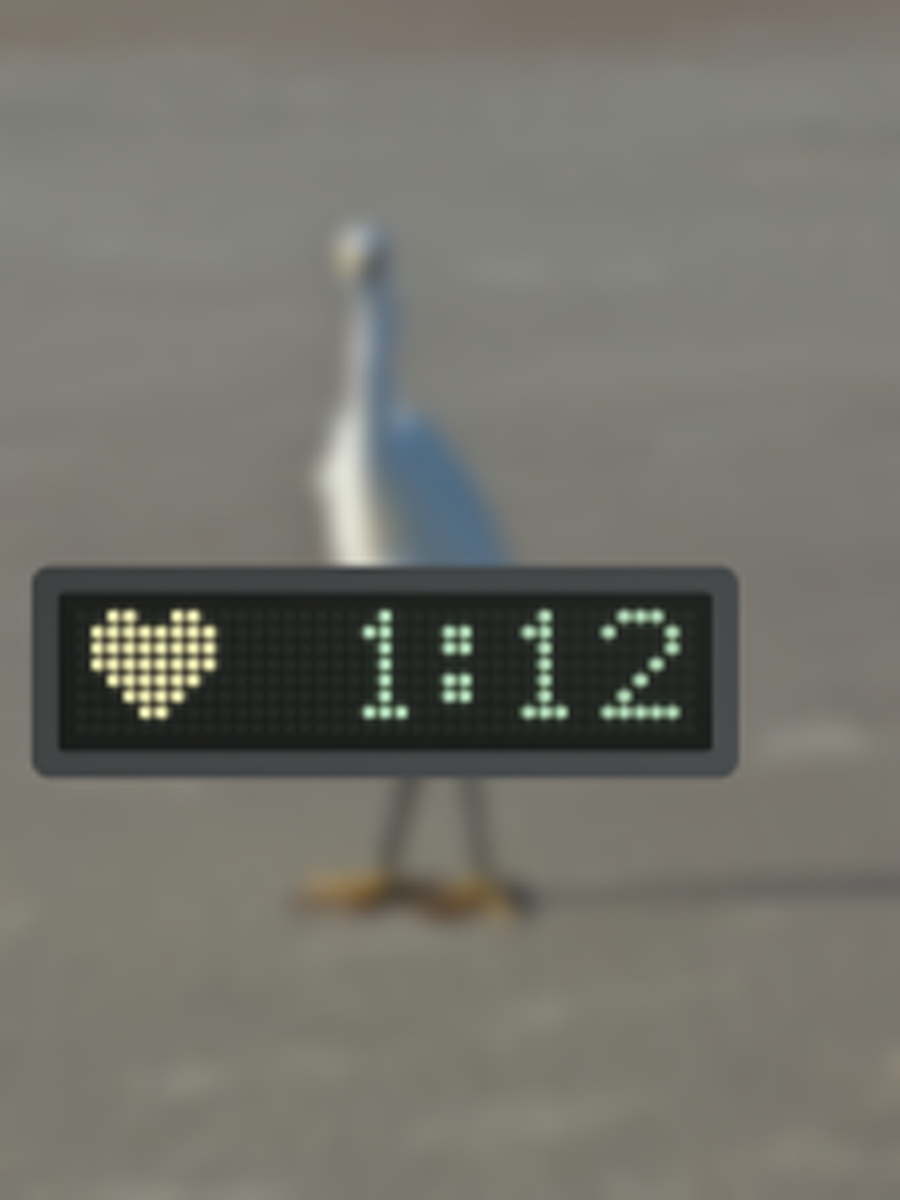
1:12
